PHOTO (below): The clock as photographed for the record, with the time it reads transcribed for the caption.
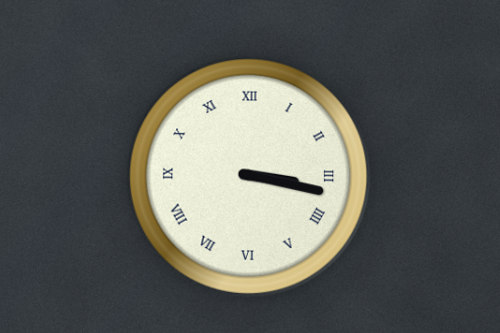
3:17
